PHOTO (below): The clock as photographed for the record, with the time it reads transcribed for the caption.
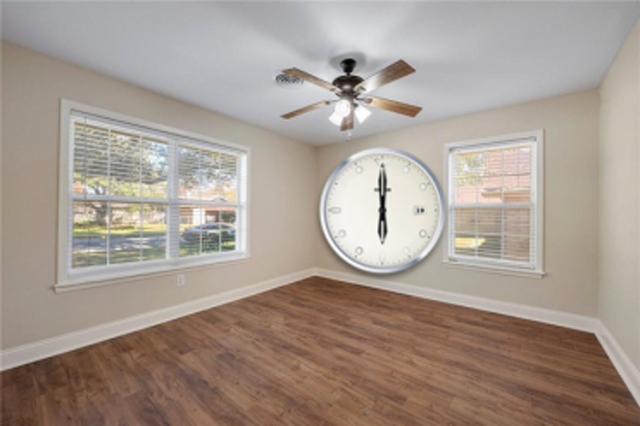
6:00
